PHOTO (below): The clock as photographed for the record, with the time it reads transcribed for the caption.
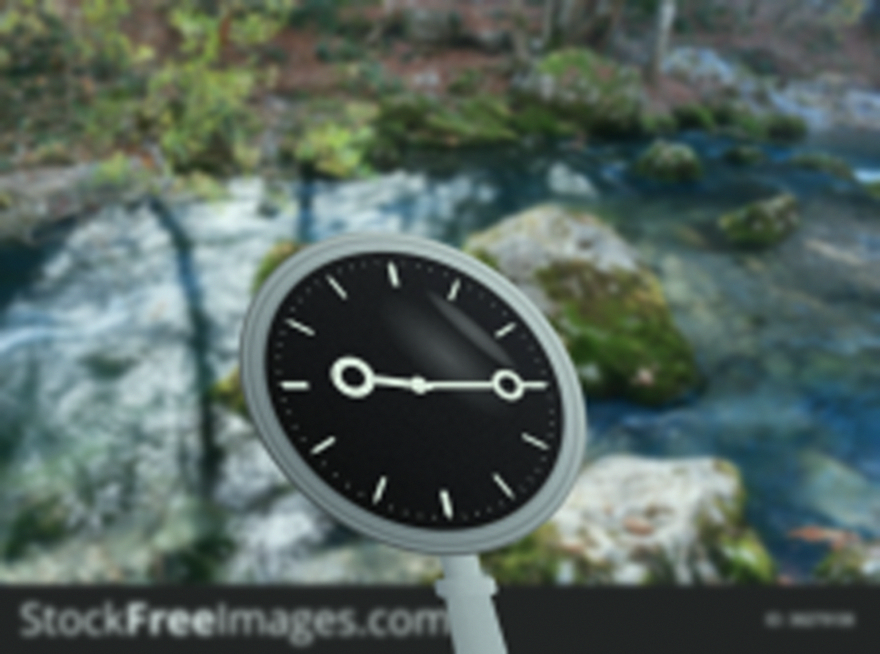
9:15
